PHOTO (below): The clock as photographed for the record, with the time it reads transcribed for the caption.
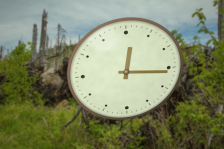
12:16
